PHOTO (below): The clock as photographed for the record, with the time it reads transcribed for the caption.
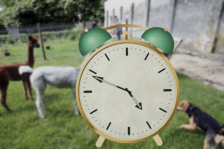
4:49
